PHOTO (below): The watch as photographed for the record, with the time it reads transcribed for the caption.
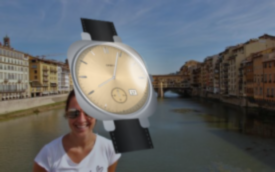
8:04
